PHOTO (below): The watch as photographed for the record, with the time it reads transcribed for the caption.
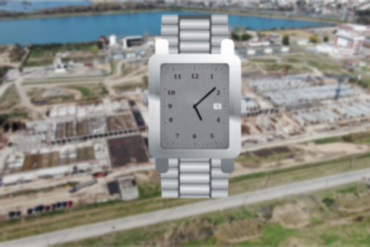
5:08
